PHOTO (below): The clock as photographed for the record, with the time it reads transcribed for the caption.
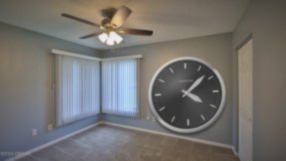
4:08
